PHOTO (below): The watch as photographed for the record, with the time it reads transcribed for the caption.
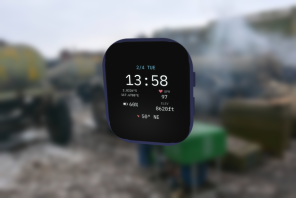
13:58
